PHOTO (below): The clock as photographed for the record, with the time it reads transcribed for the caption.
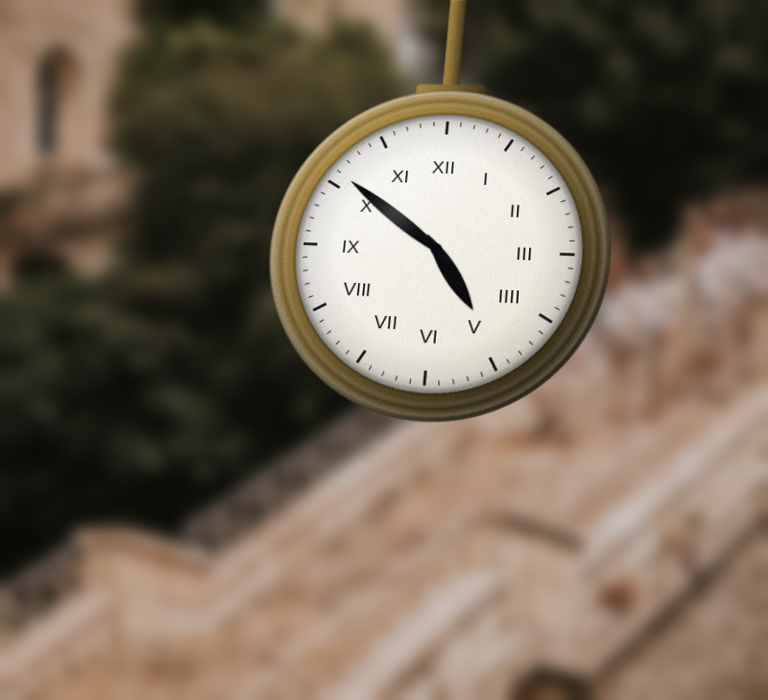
4:51
